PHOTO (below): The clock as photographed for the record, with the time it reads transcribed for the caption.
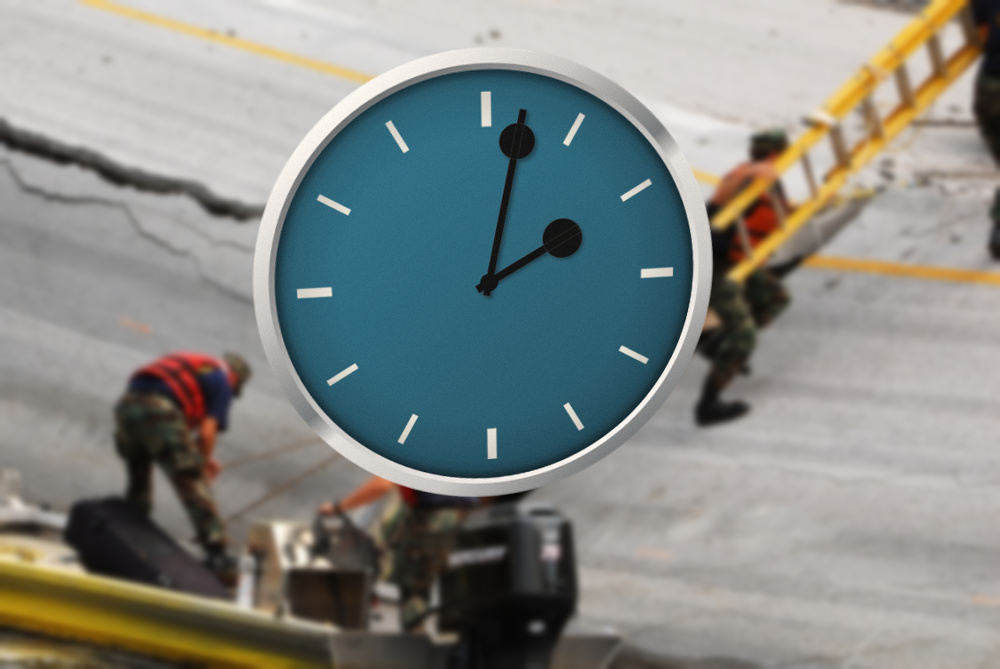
2:02
